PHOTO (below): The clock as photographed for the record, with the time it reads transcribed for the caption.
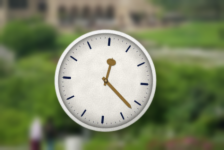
12:22
